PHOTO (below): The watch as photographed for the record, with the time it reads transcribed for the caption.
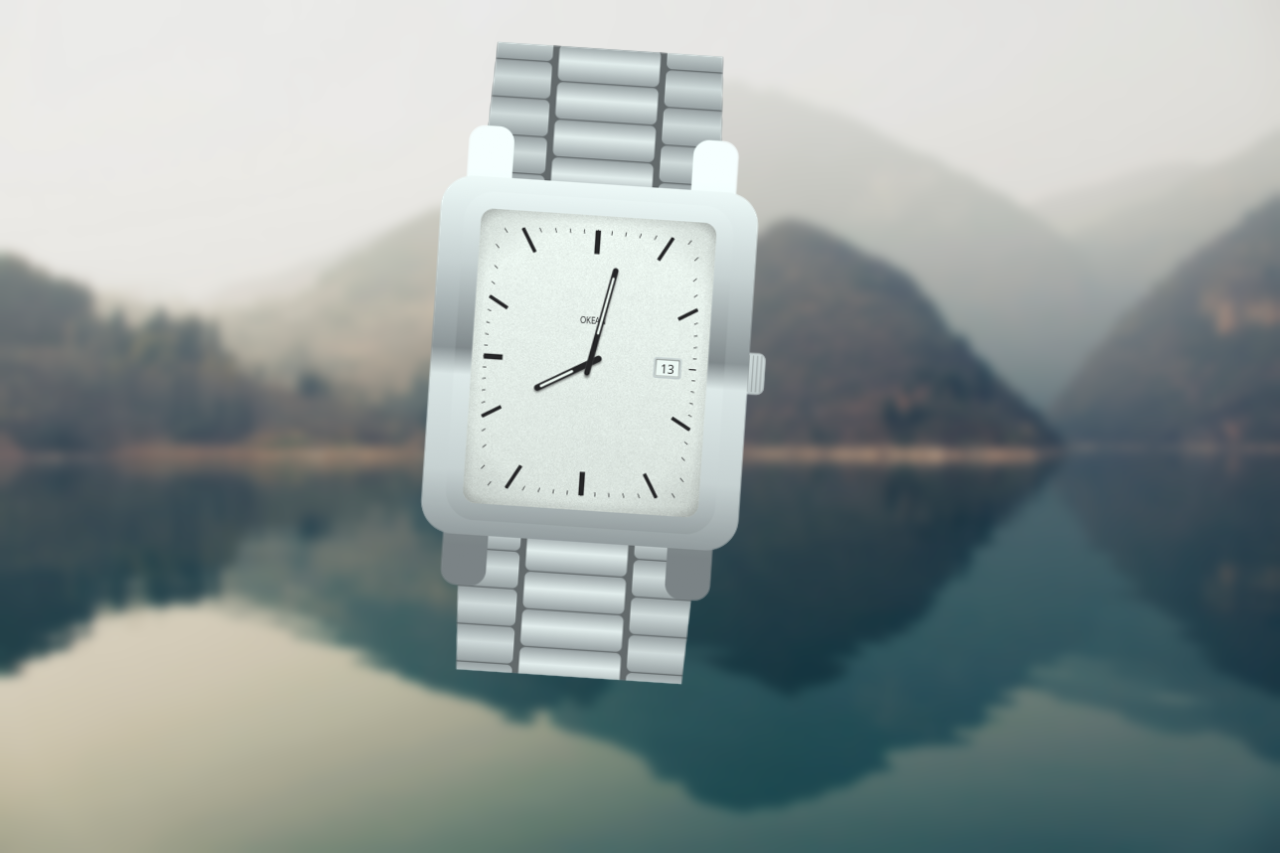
8:02
